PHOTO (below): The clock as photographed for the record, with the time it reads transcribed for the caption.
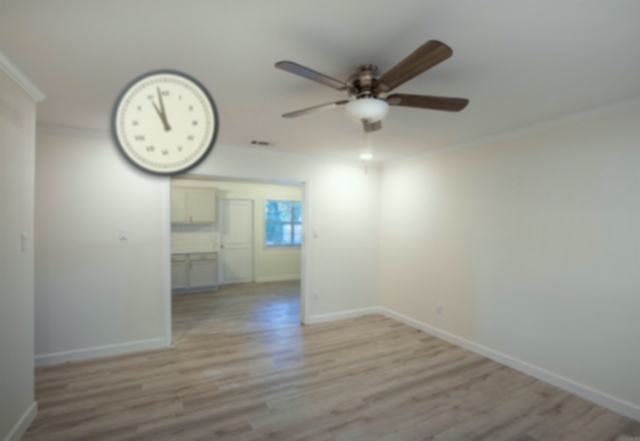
10:58
